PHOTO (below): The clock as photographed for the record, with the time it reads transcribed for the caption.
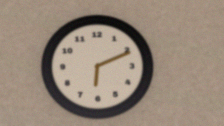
6:11
